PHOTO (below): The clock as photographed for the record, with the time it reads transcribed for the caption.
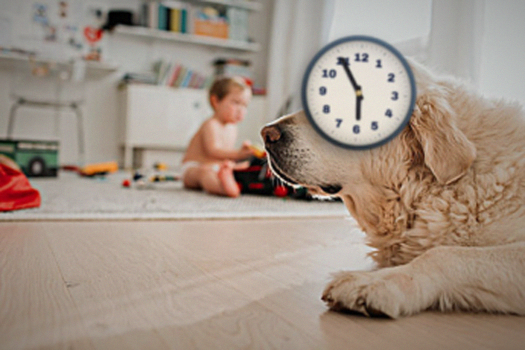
5:55
